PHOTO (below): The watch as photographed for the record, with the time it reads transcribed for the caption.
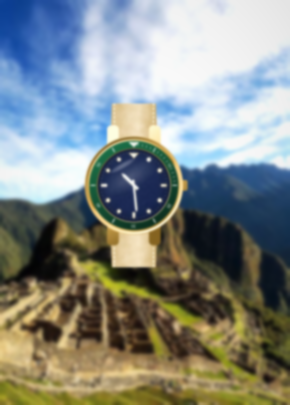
10:29
